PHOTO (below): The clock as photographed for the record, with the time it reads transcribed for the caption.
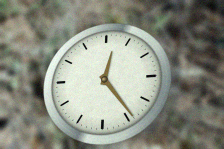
12:24
